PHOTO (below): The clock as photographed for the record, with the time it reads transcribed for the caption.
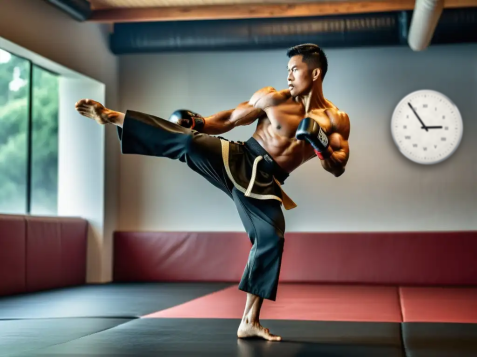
2:54
